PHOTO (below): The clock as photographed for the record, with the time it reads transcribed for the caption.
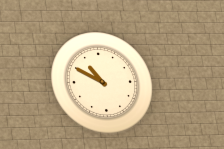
10:50
